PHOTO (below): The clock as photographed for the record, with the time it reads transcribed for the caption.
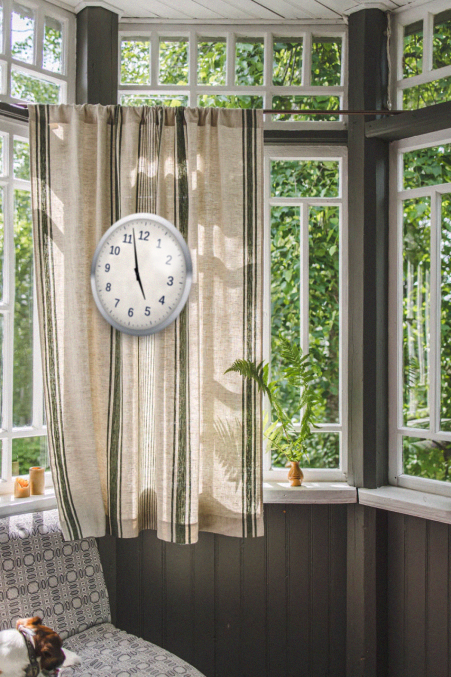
4:57
